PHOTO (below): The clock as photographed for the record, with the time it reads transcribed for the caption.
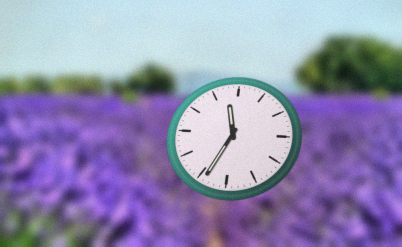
11:34
